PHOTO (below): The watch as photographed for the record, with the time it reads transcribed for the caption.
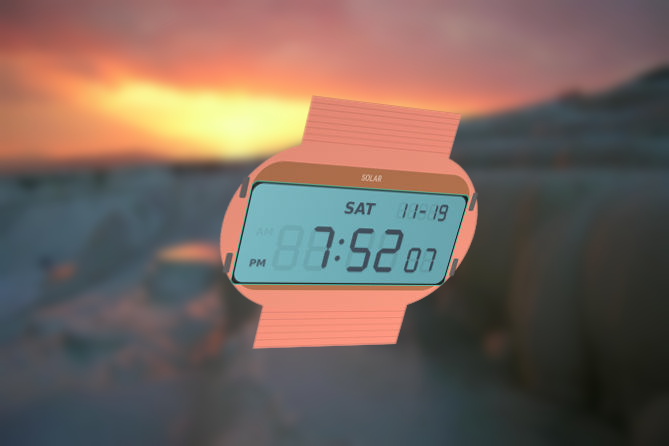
7:52:07
